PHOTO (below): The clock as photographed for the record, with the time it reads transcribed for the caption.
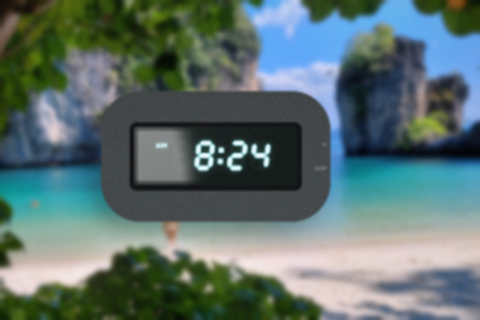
8:24
